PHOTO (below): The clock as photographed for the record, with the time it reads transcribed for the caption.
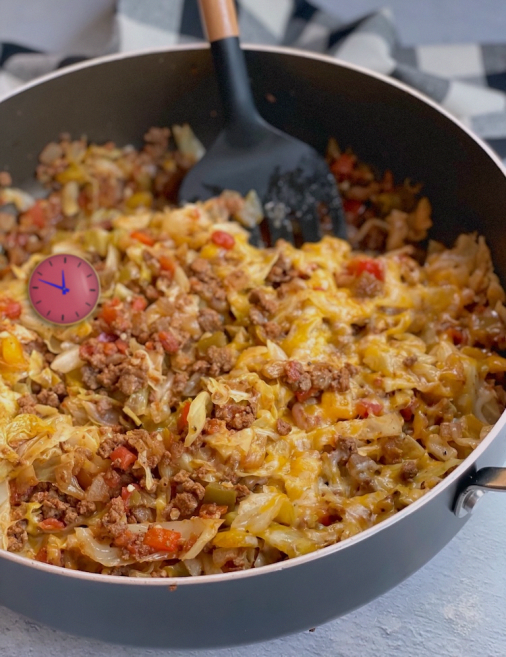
11:48
